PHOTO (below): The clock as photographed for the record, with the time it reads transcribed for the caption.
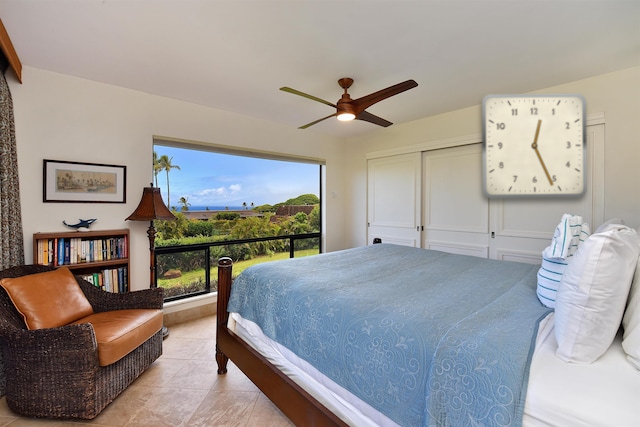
12:26
